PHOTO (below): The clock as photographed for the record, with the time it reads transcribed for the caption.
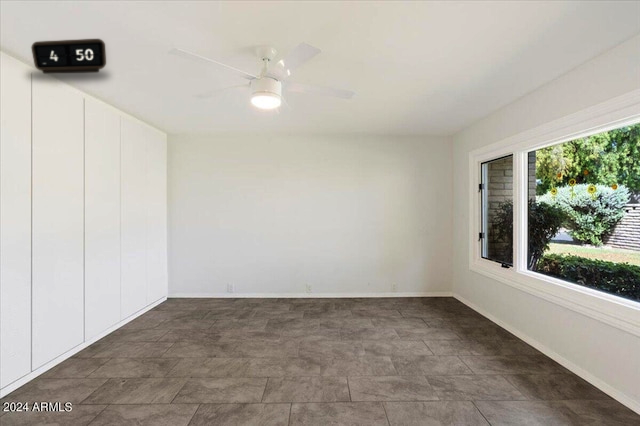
4:50
